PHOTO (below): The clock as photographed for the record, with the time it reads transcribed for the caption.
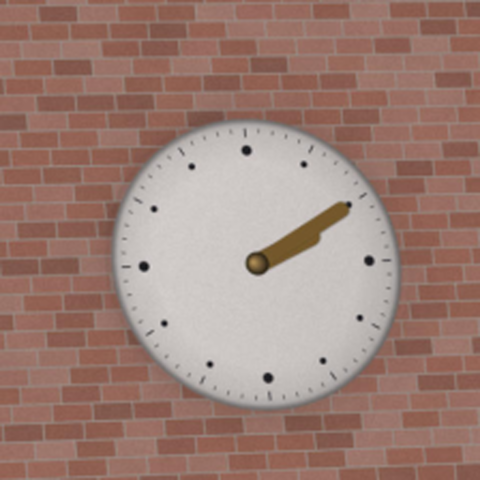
2:10
